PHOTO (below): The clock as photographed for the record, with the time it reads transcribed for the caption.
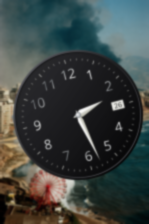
2:28
